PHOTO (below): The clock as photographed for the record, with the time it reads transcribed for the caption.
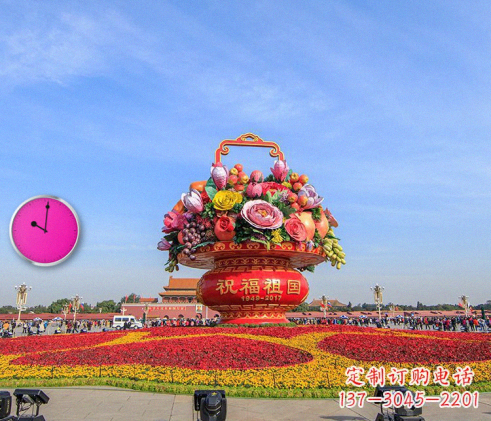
10:01
